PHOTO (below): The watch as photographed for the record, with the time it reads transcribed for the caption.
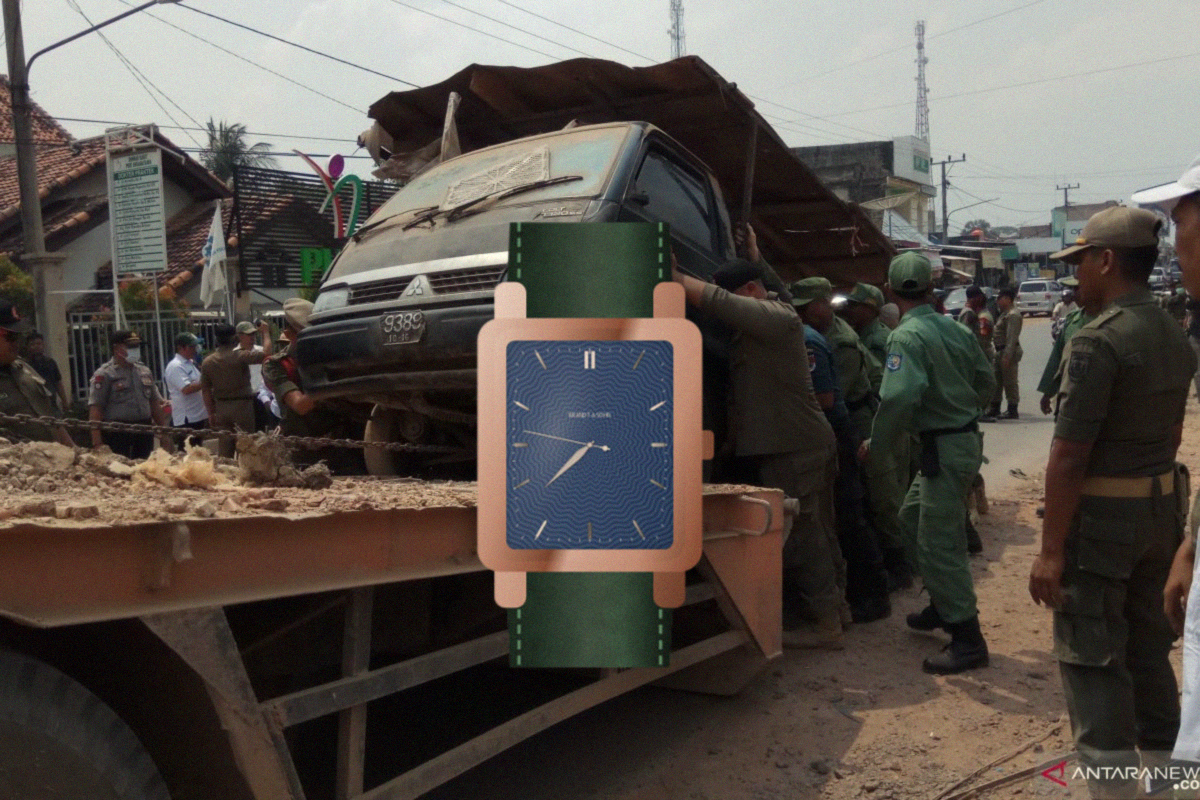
7:37:47
